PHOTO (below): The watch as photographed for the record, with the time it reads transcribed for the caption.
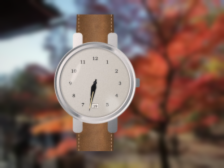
6:32
